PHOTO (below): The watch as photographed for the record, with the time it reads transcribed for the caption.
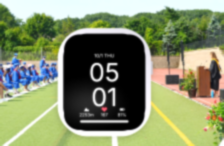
5:01
